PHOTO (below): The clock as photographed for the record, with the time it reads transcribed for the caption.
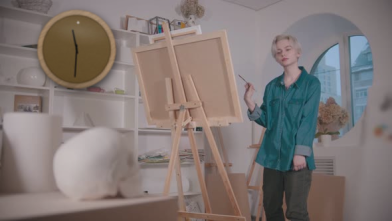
11:30
